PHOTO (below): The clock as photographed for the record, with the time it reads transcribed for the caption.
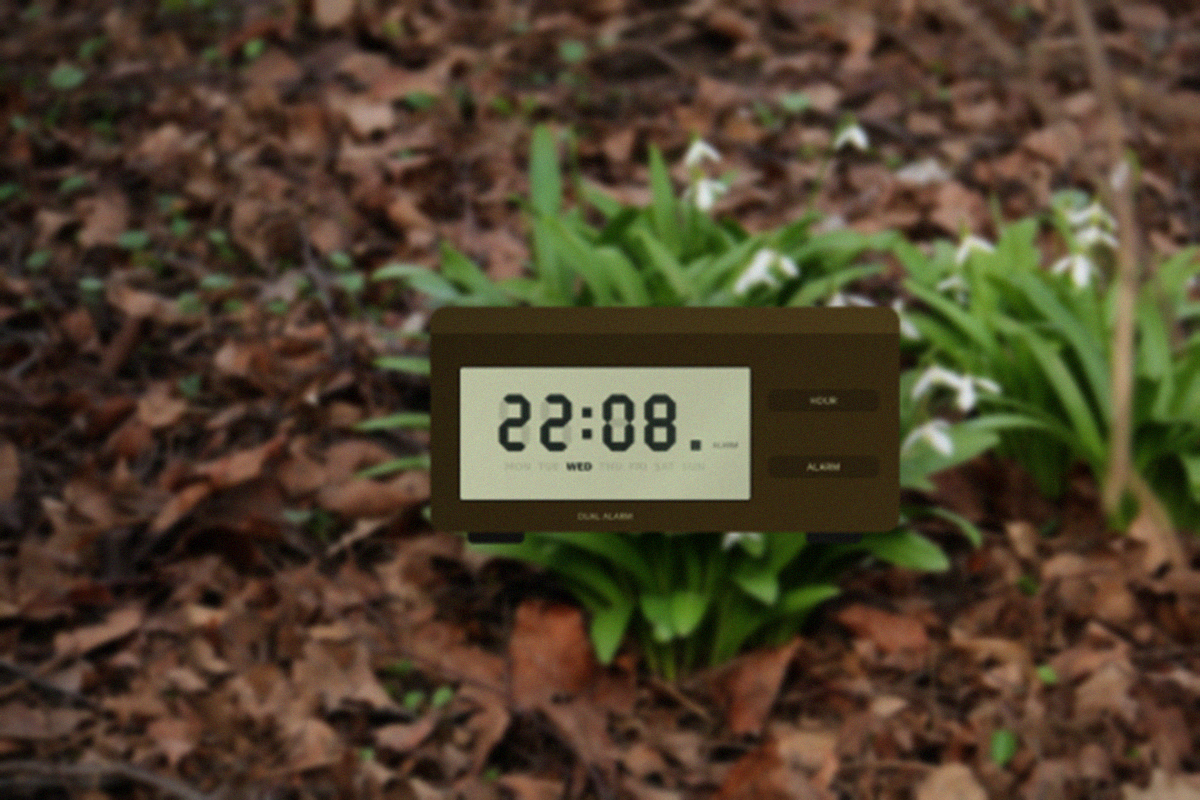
22:08
